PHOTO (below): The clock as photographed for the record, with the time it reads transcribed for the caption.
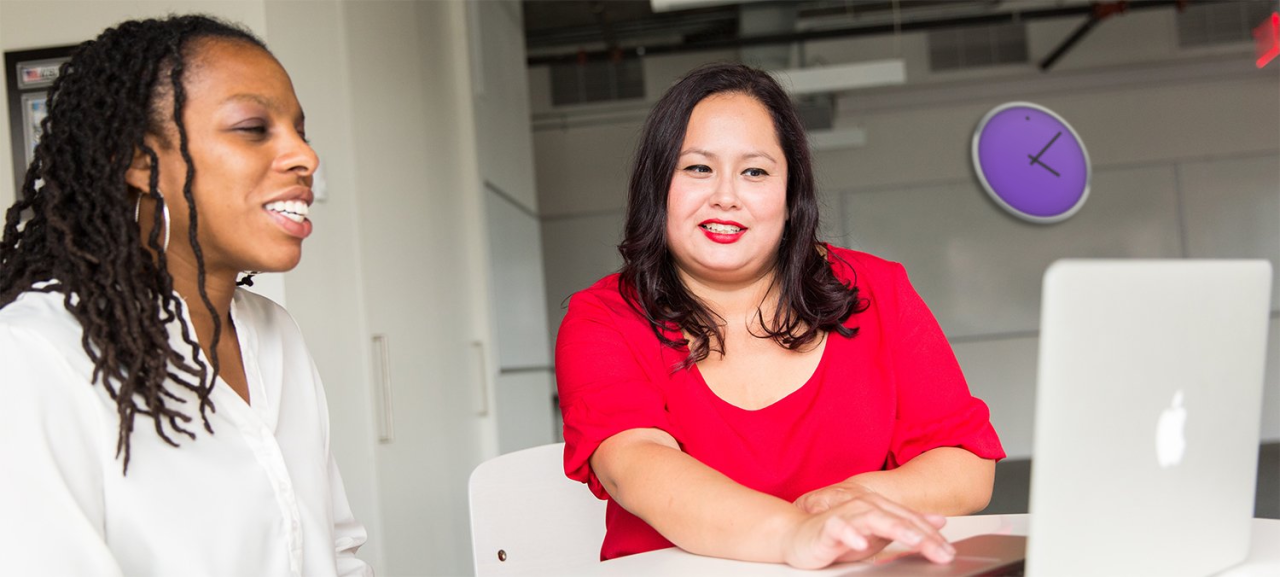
4:08
